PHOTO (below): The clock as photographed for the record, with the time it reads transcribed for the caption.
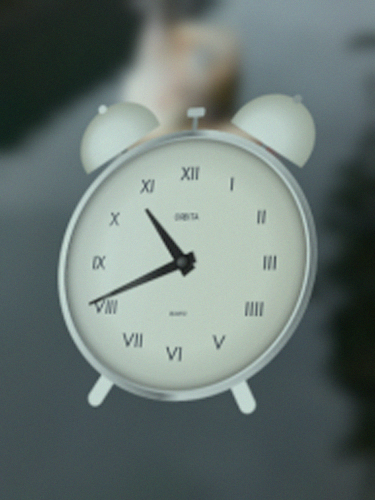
10:41
